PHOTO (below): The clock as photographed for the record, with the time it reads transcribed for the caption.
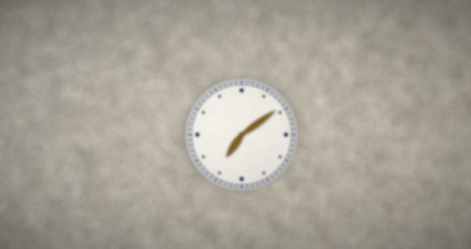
7:09
